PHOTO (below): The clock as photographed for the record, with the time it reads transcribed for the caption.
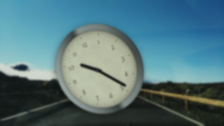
10:24
